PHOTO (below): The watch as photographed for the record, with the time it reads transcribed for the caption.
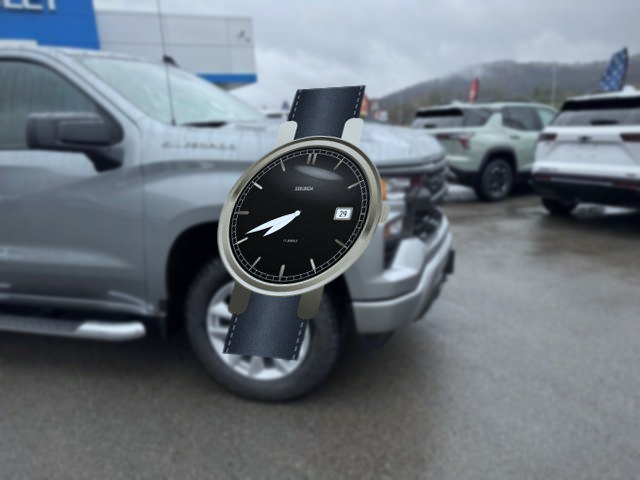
7:41
